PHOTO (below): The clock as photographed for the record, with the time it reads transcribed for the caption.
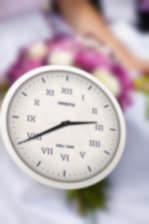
2:40
